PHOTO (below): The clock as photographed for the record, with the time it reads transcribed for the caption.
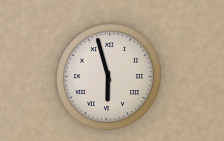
5:57
